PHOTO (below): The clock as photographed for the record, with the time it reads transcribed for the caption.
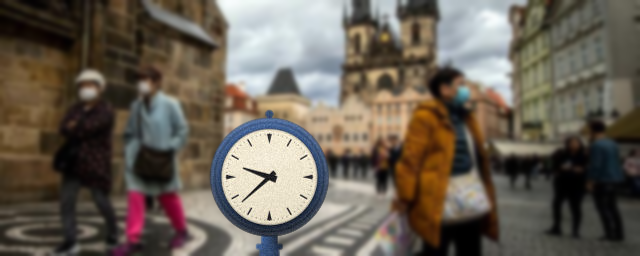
9:38
